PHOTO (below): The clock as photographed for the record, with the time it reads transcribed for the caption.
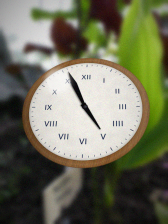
4:56
